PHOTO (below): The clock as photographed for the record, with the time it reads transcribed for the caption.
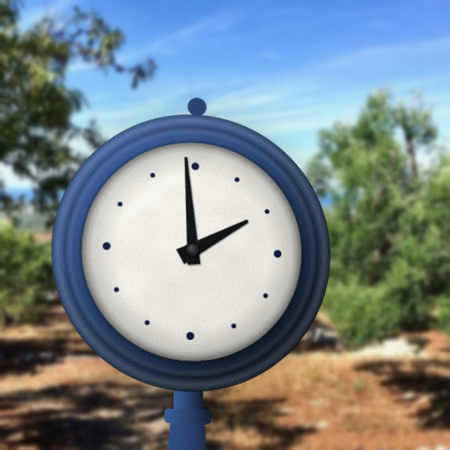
1:59
